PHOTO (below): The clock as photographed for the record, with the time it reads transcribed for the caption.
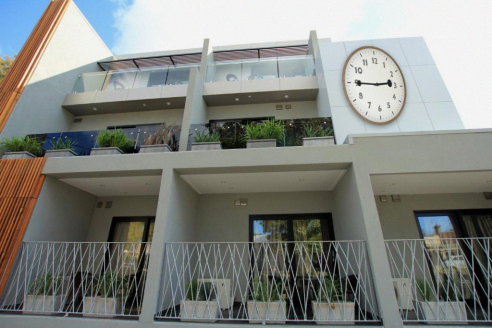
2:45
